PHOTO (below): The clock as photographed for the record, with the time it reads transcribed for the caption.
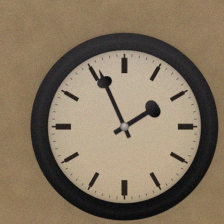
1:56
